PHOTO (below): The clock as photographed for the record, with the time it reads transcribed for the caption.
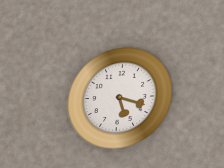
5:18
